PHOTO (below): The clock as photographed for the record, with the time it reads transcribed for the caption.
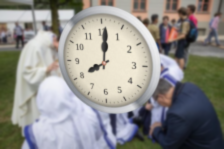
8:01
